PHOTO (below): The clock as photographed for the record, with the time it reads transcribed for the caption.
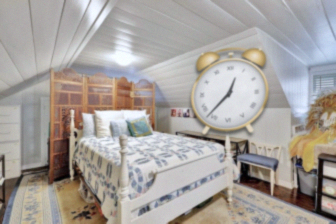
12:37
